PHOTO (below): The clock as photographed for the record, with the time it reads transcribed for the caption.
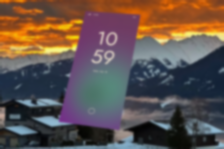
10:59
